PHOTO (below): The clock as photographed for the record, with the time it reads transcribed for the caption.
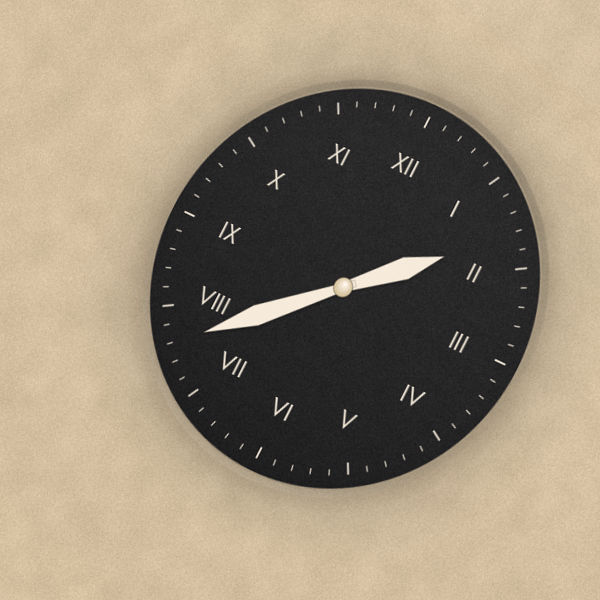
1:38
